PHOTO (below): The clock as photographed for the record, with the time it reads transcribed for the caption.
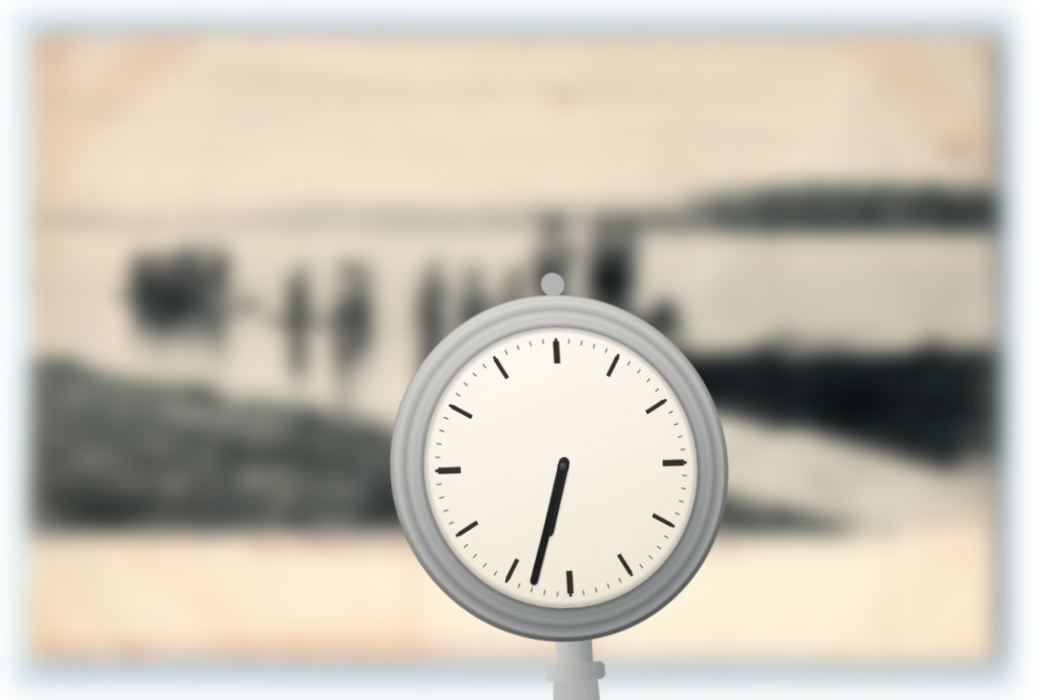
6:33
